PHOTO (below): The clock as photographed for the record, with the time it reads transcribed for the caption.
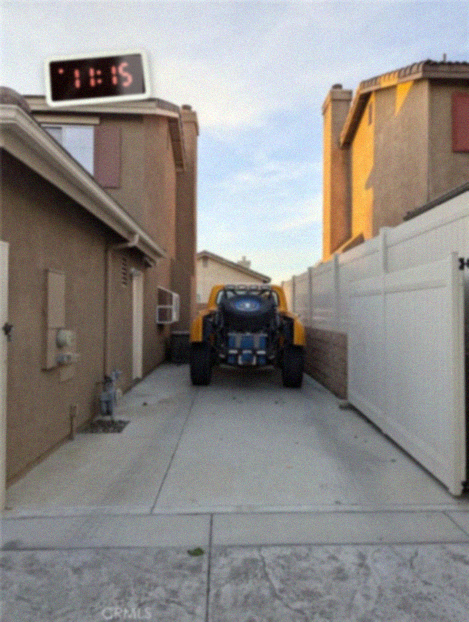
11:15
